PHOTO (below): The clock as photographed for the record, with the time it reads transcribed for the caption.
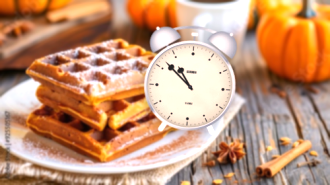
10:52
